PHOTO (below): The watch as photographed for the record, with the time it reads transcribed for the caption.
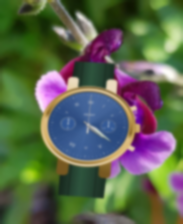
4:21
